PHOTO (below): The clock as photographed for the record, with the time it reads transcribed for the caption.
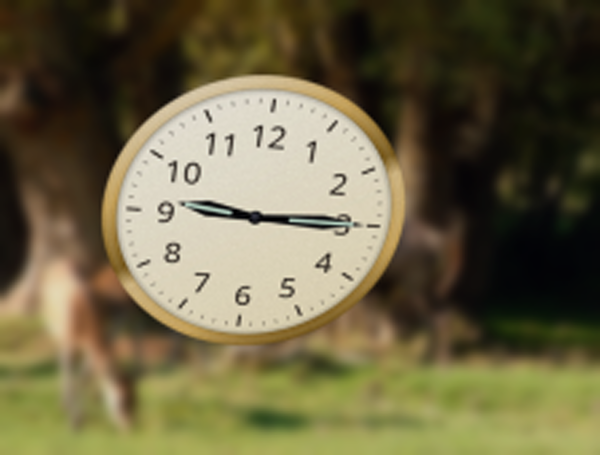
9:15
